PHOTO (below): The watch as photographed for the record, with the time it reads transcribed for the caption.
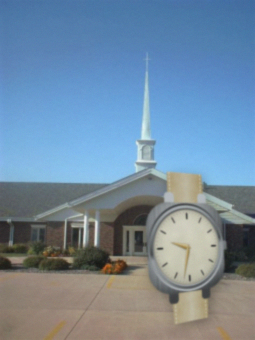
9:32
